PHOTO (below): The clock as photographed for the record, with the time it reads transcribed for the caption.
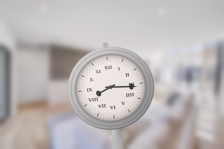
8:16
